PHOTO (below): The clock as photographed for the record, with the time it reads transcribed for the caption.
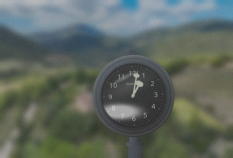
1:02
